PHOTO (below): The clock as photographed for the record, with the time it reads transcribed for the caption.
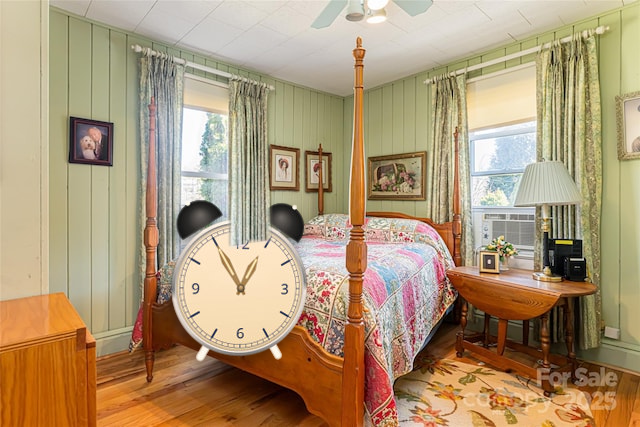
12:55
